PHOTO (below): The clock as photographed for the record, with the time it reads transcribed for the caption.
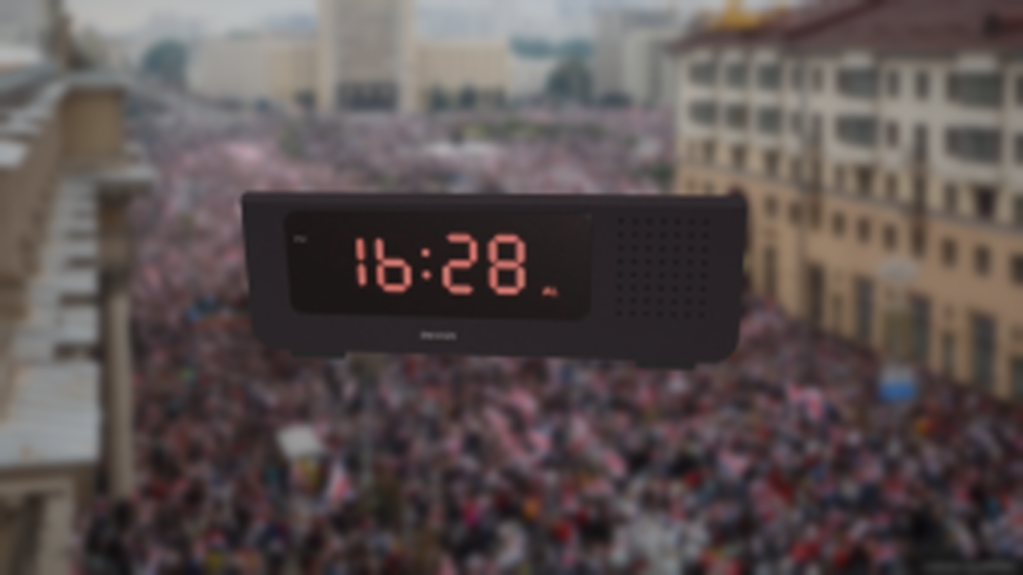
16:28
